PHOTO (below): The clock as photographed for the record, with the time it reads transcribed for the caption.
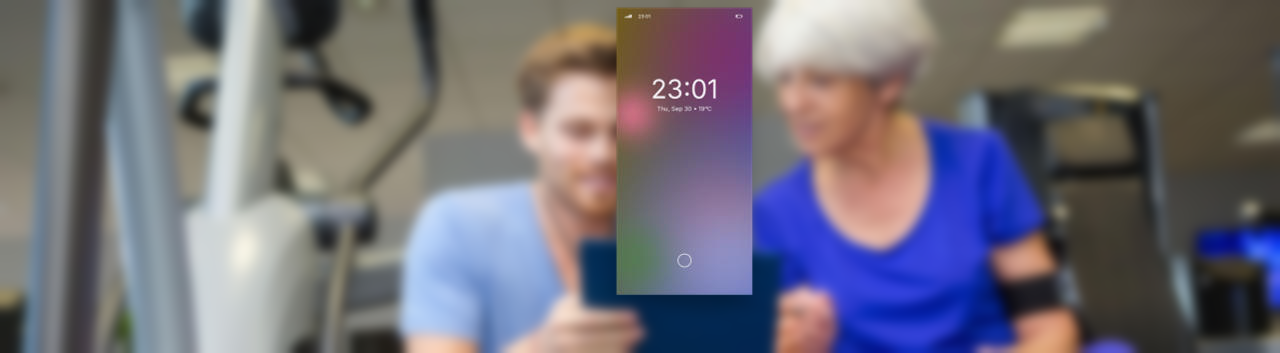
23:01
